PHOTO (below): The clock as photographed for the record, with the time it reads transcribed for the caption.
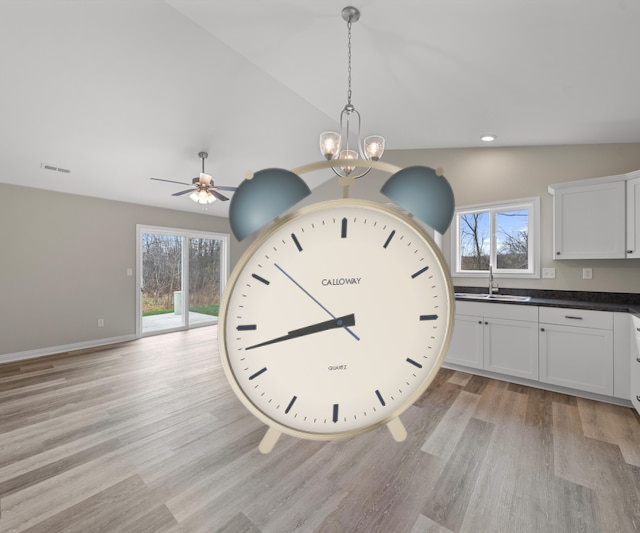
8:42:52
